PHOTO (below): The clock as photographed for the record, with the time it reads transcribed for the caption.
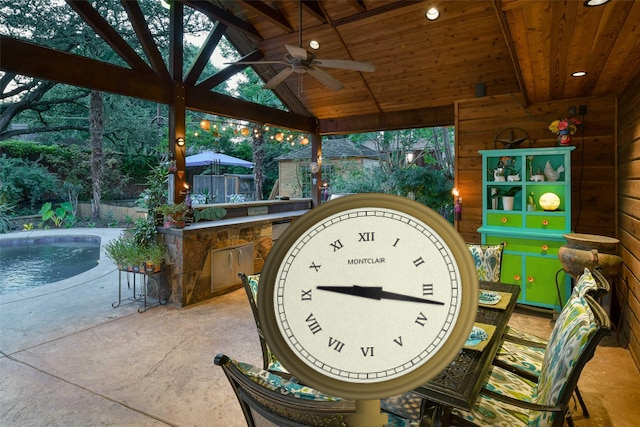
9:17
